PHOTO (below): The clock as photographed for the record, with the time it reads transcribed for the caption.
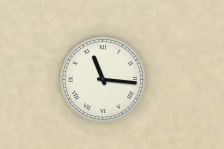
11:16
